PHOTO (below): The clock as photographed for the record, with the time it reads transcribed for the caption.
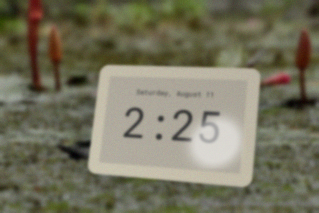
2:25
